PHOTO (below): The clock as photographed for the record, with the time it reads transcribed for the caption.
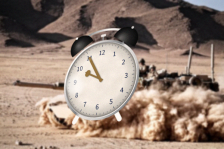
9:55
